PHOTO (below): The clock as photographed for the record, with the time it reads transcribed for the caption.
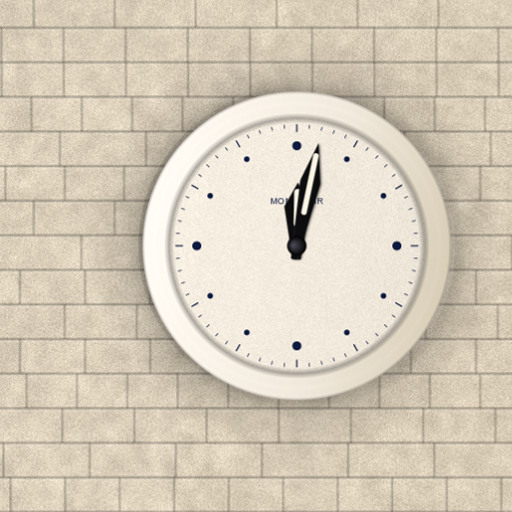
12:02
